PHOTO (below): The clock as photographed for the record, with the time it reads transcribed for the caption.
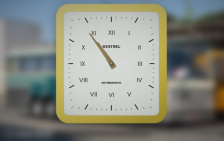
10:54
